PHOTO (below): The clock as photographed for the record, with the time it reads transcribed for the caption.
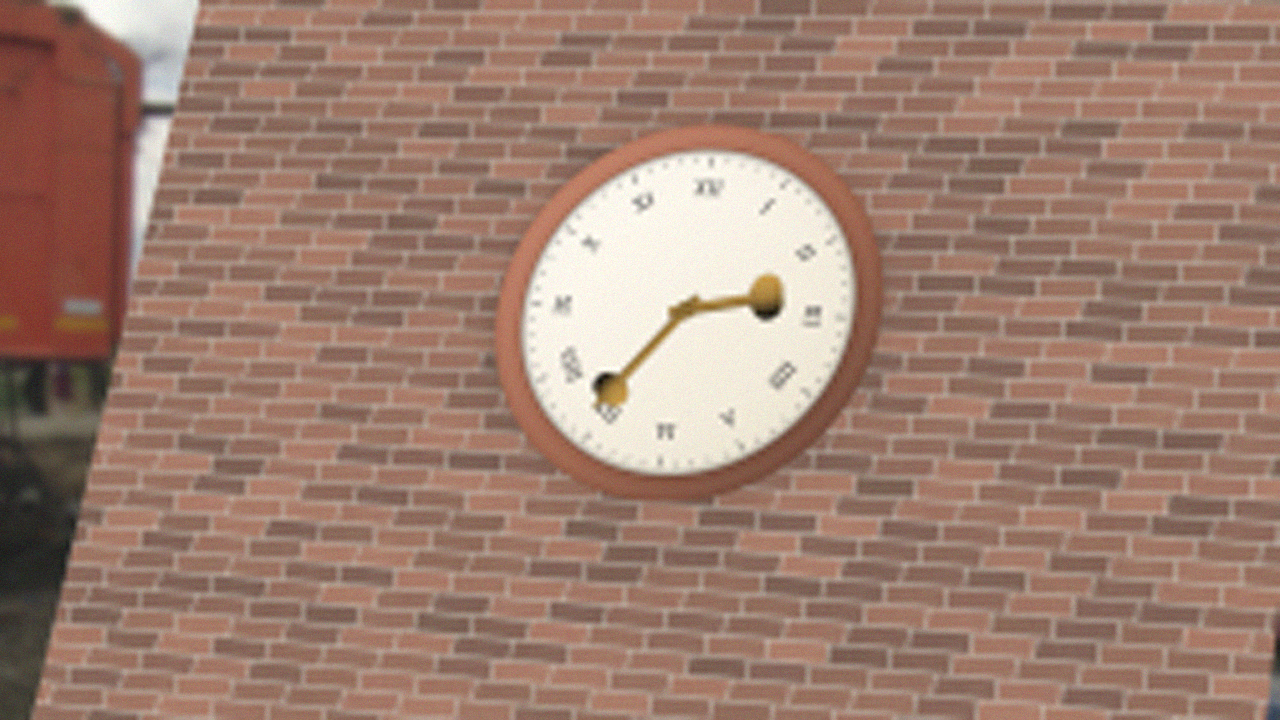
2:36
